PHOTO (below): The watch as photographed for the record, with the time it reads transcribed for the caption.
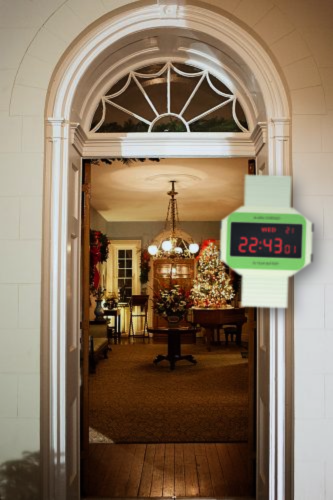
22:43
